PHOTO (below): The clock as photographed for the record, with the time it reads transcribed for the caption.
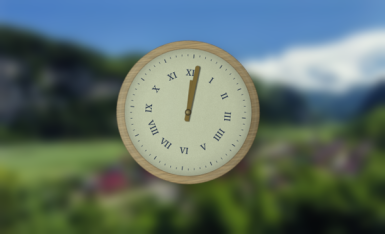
12:01
